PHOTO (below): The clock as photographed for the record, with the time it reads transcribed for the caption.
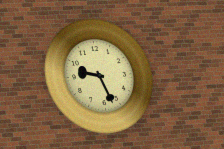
9:27
